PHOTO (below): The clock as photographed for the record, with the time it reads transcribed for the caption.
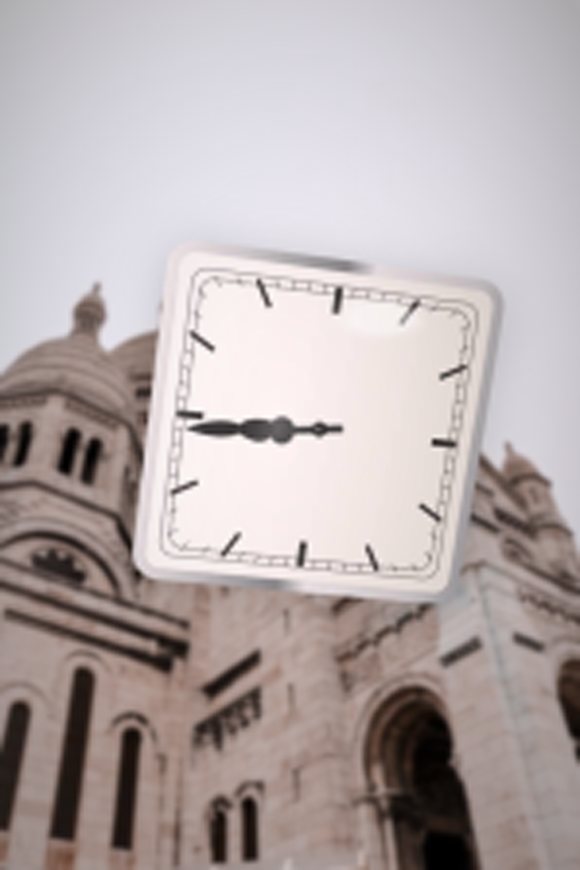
8:44
